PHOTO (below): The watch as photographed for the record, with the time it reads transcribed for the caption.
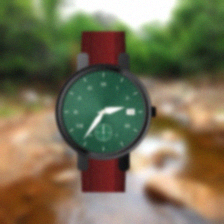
2:36
